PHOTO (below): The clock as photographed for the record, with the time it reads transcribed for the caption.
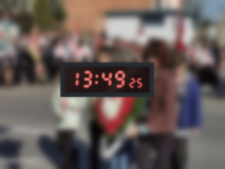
13:49:25
